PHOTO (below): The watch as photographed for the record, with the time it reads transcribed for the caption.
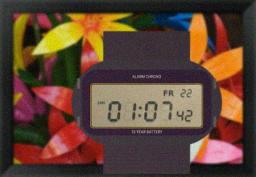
1:07:42
